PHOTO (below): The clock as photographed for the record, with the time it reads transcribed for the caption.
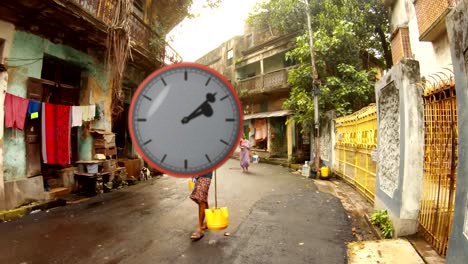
2:08
